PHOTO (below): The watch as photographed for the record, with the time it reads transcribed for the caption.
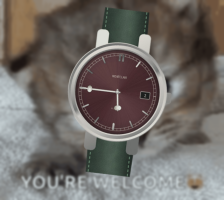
5:45
